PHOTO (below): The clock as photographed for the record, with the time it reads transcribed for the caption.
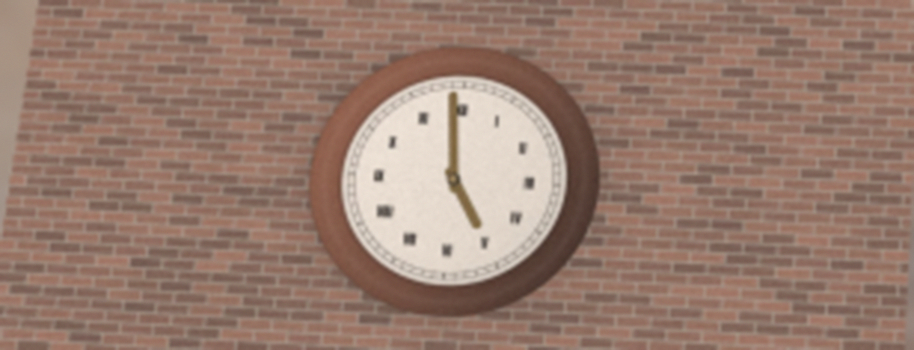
4:59
